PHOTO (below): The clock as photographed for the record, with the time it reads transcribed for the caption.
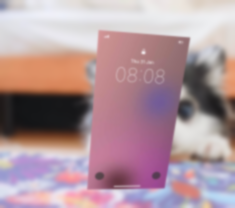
8:08
